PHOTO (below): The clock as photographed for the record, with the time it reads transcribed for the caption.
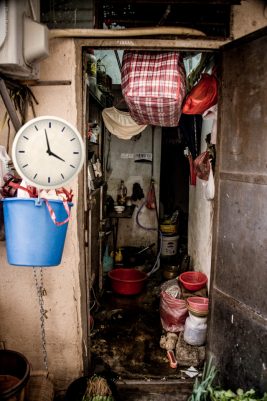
3:58
